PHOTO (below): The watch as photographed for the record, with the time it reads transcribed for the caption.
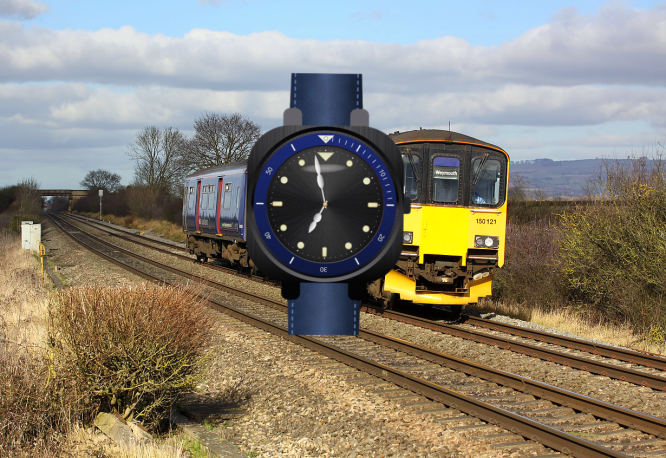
6:58
